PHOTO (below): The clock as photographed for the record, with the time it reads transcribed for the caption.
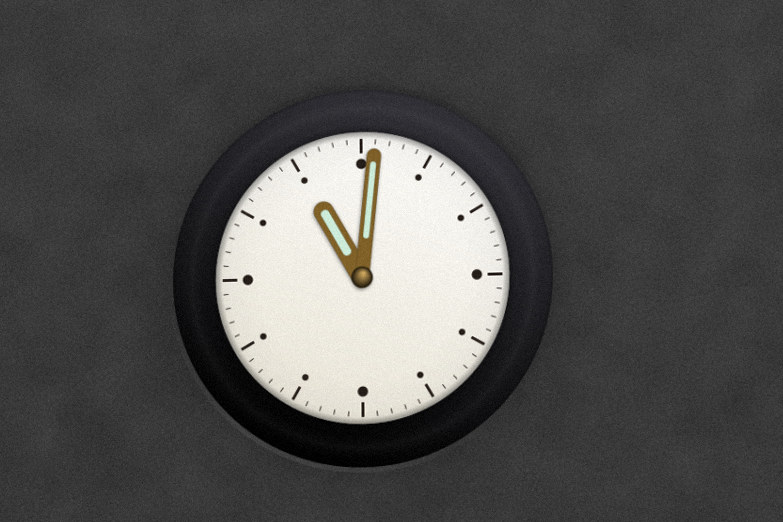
11:01
